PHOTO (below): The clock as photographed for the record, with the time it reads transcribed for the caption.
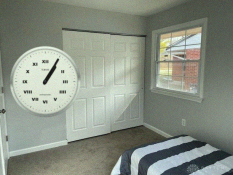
1:05
